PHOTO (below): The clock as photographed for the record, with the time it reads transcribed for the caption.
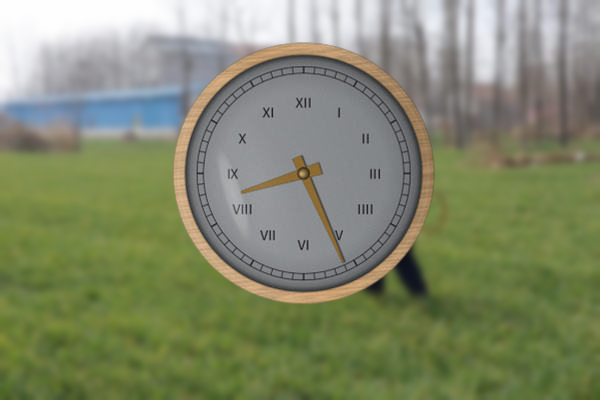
8:26
